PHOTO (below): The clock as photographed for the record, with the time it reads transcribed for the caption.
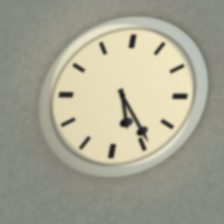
5:24
